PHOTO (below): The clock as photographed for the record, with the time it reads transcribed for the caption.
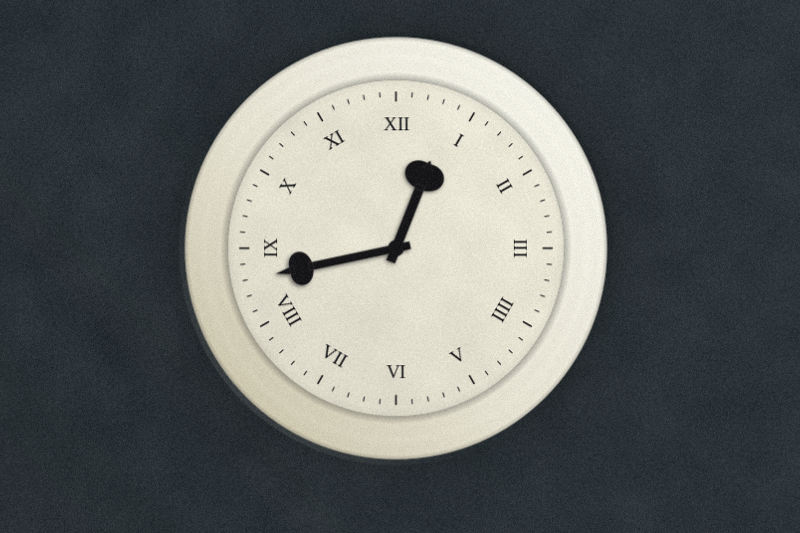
12:43
